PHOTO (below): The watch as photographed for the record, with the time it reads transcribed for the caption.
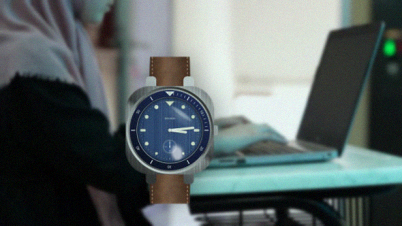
3:14
